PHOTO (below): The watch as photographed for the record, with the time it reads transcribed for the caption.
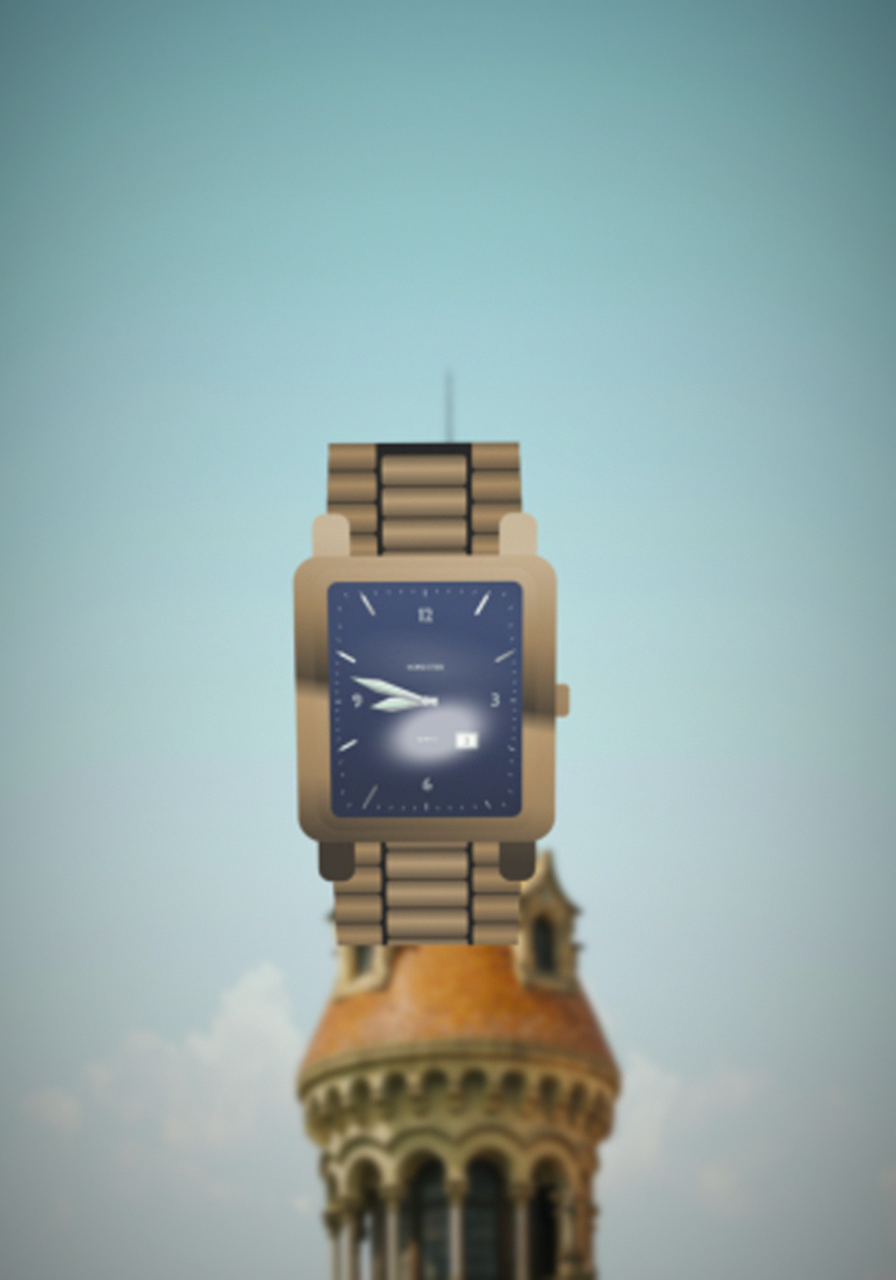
8:48
